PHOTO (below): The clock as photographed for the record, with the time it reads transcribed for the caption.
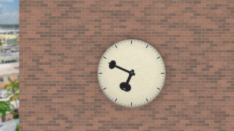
6:49
